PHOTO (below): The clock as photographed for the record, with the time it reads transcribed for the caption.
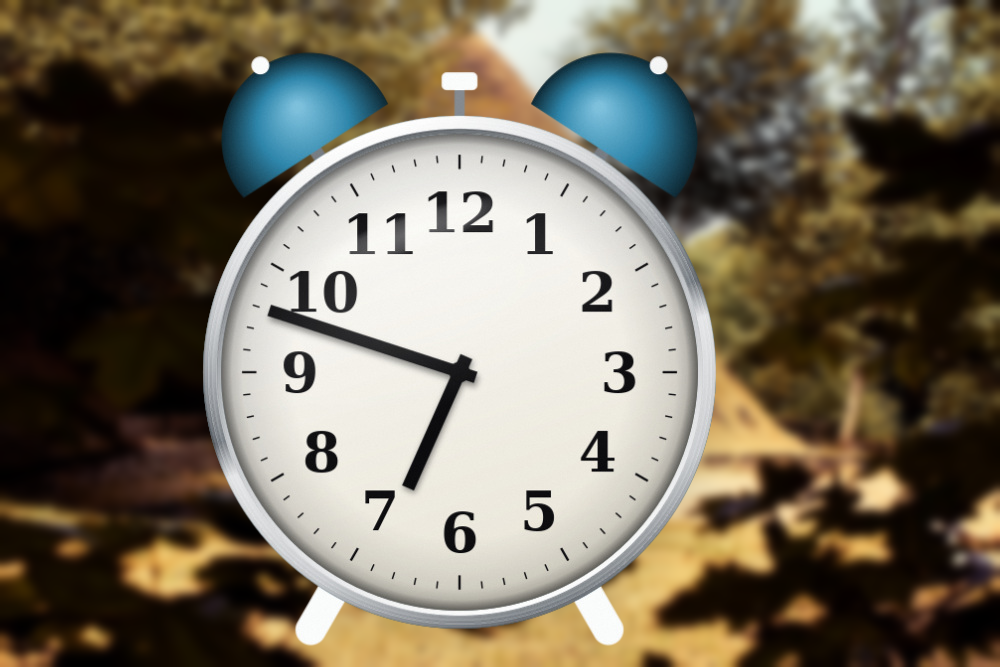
6:48
